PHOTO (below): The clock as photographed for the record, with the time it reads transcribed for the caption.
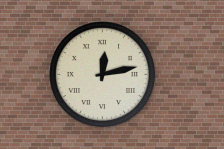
12:13
